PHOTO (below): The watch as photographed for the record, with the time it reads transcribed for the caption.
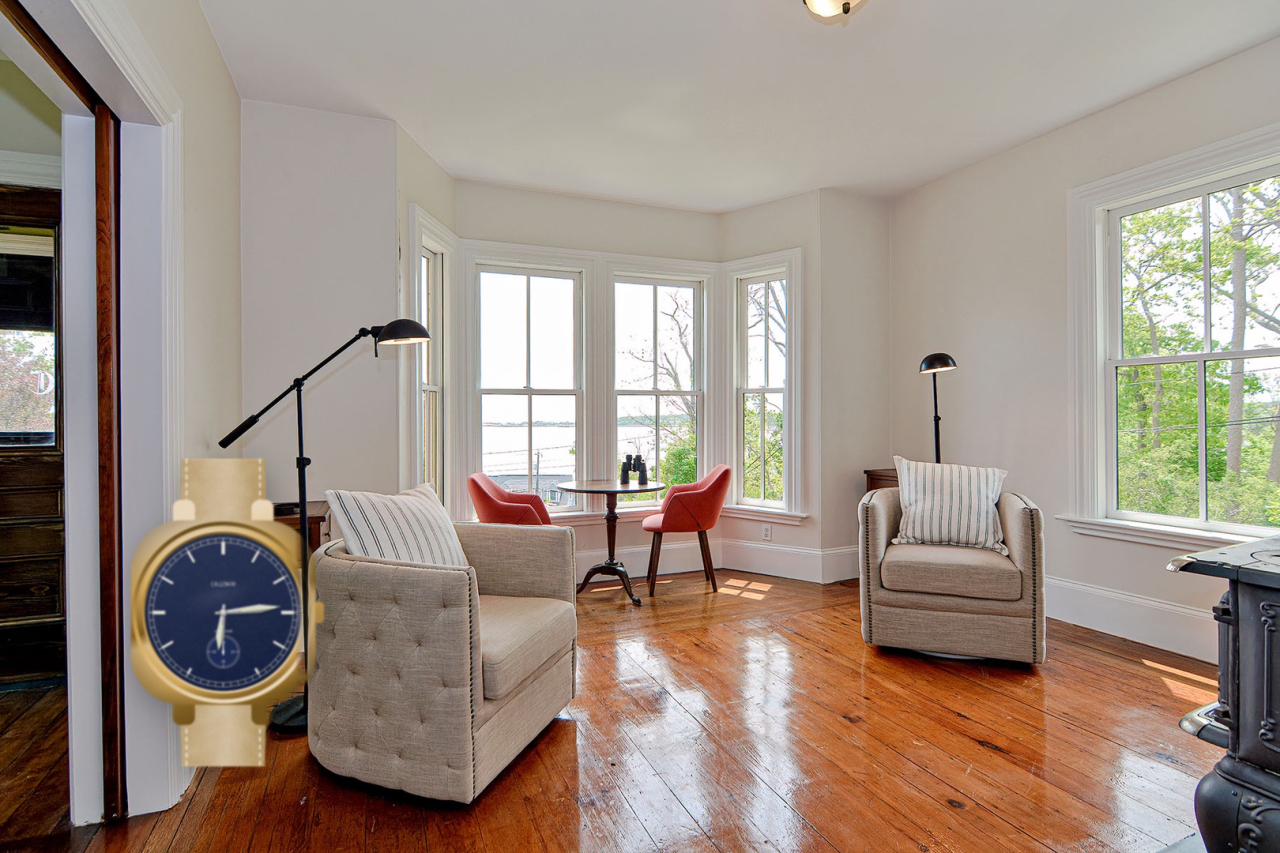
6:14
